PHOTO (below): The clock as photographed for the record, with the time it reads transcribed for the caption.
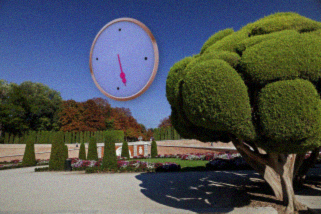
5:27
